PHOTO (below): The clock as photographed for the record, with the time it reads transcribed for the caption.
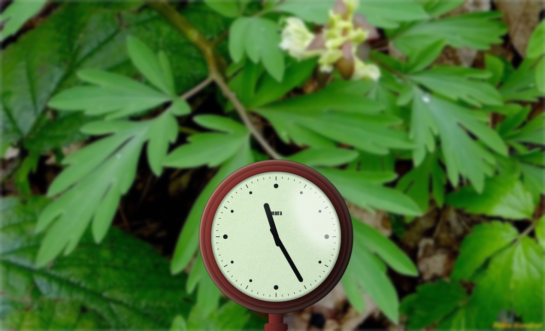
11:25
